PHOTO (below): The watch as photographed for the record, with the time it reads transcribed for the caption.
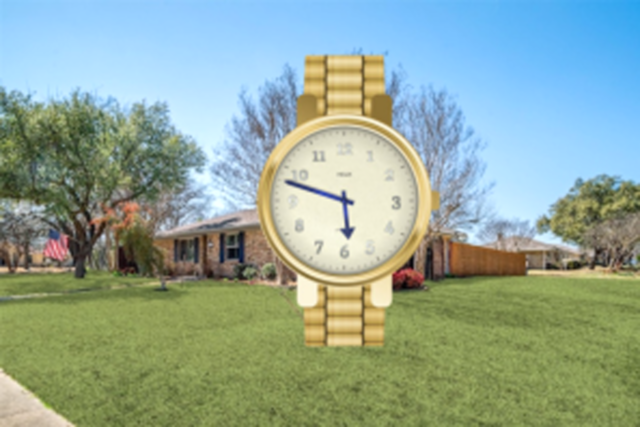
5:48
